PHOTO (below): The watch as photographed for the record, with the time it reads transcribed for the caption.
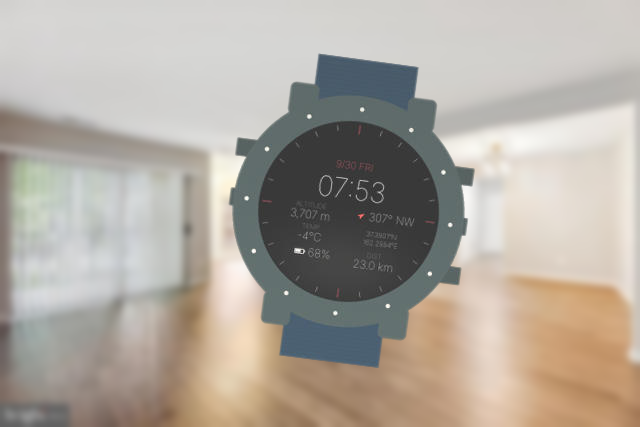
7:53
